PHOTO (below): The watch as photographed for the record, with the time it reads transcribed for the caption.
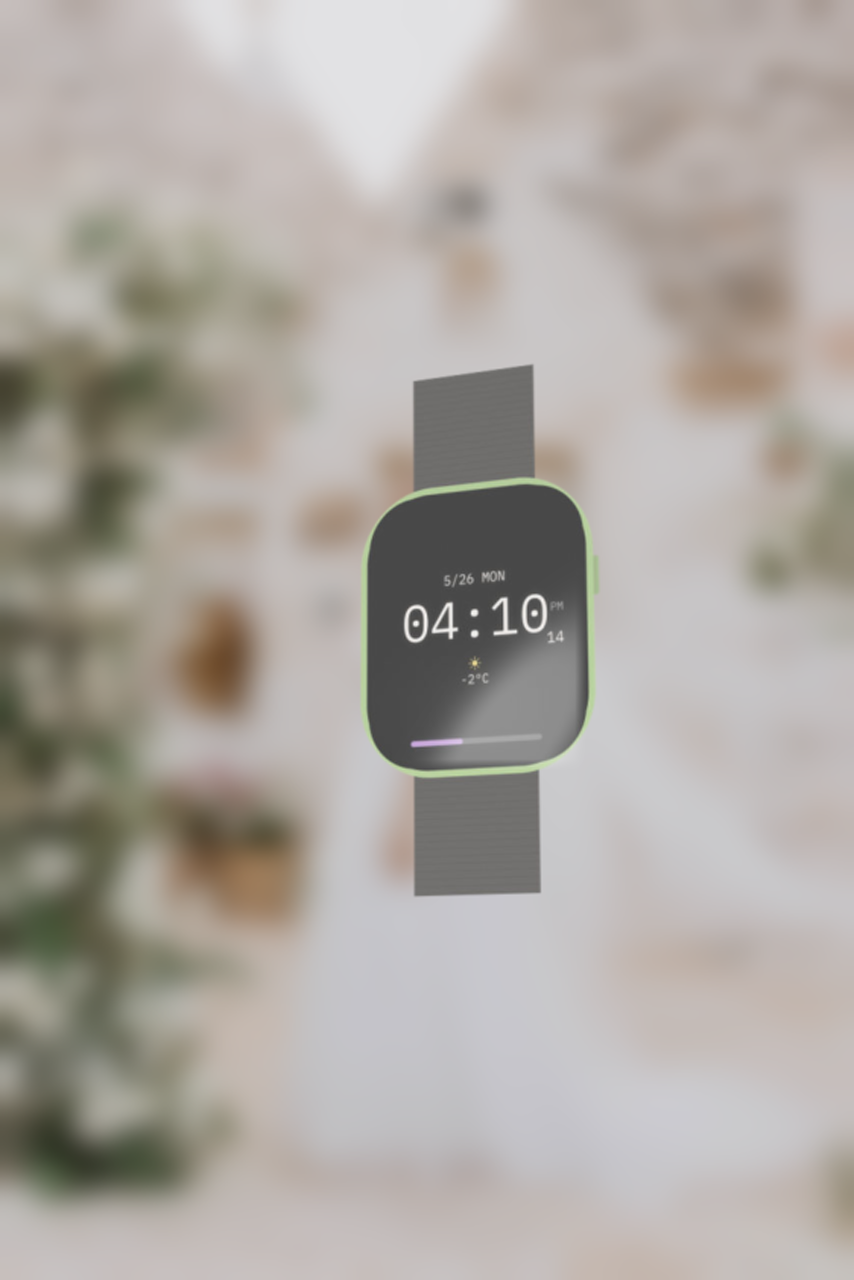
4:10:14
